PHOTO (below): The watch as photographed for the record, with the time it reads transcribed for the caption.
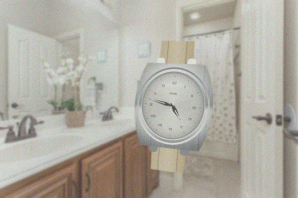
4:47
